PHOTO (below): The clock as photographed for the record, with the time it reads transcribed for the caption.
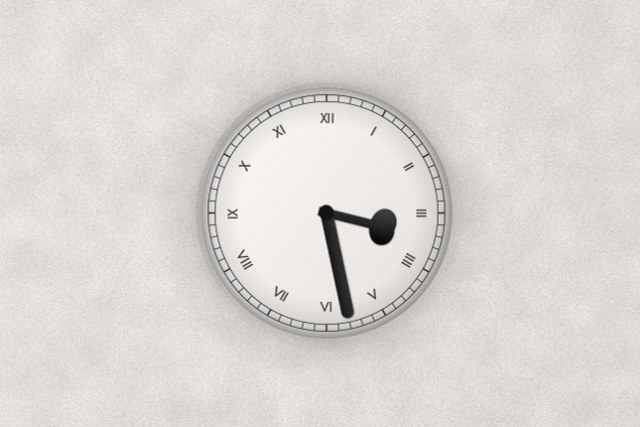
3:28
